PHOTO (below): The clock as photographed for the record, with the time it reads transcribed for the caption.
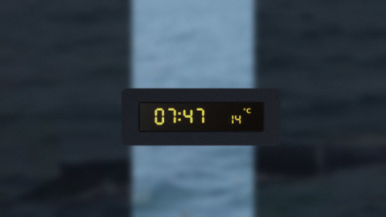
7:47
